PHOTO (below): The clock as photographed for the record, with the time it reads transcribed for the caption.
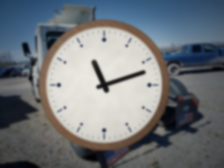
11:12
